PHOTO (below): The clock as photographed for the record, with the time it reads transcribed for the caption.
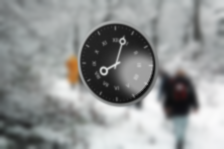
8:03
